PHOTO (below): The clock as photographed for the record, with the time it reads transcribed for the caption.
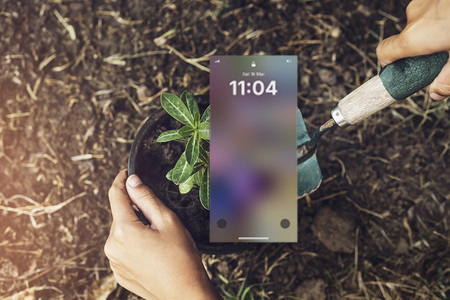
11:04
